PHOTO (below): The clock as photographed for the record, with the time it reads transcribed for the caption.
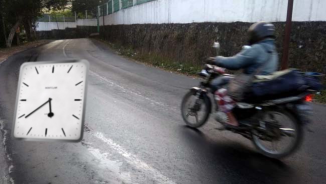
5:39
